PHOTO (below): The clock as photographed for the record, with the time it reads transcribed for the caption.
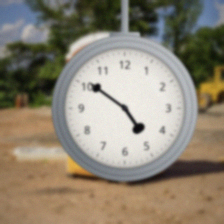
4:51
